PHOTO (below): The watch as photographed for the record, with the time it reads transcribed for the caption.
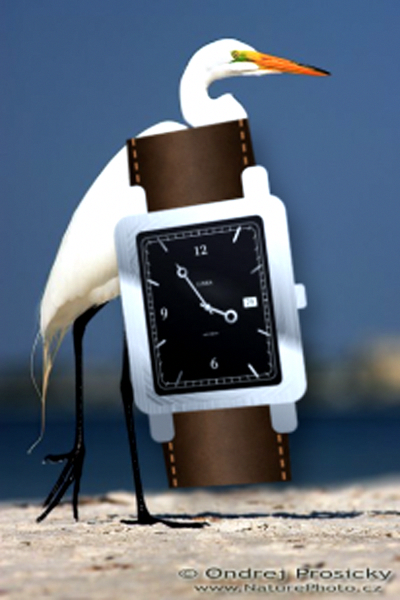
3:55
